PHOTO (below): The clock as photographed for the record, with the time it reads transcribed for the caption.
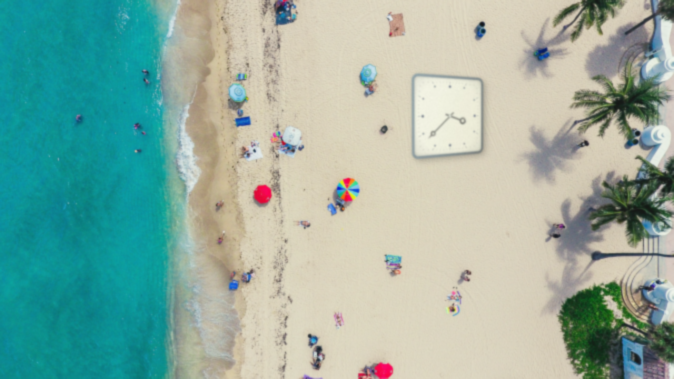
3:38
